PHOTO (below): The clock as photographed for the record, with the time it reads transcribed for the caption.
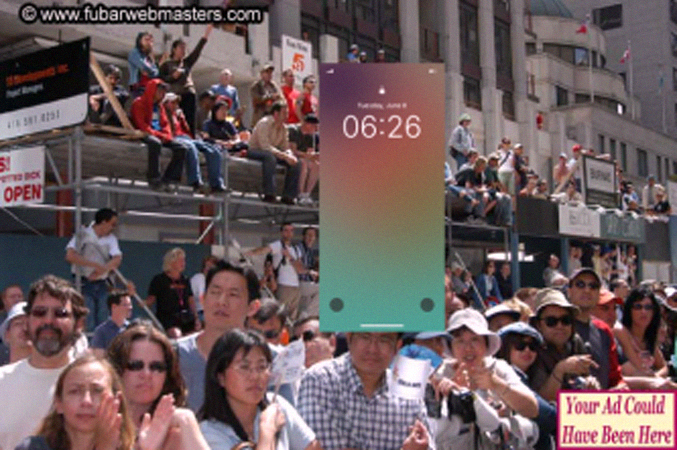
6:26
